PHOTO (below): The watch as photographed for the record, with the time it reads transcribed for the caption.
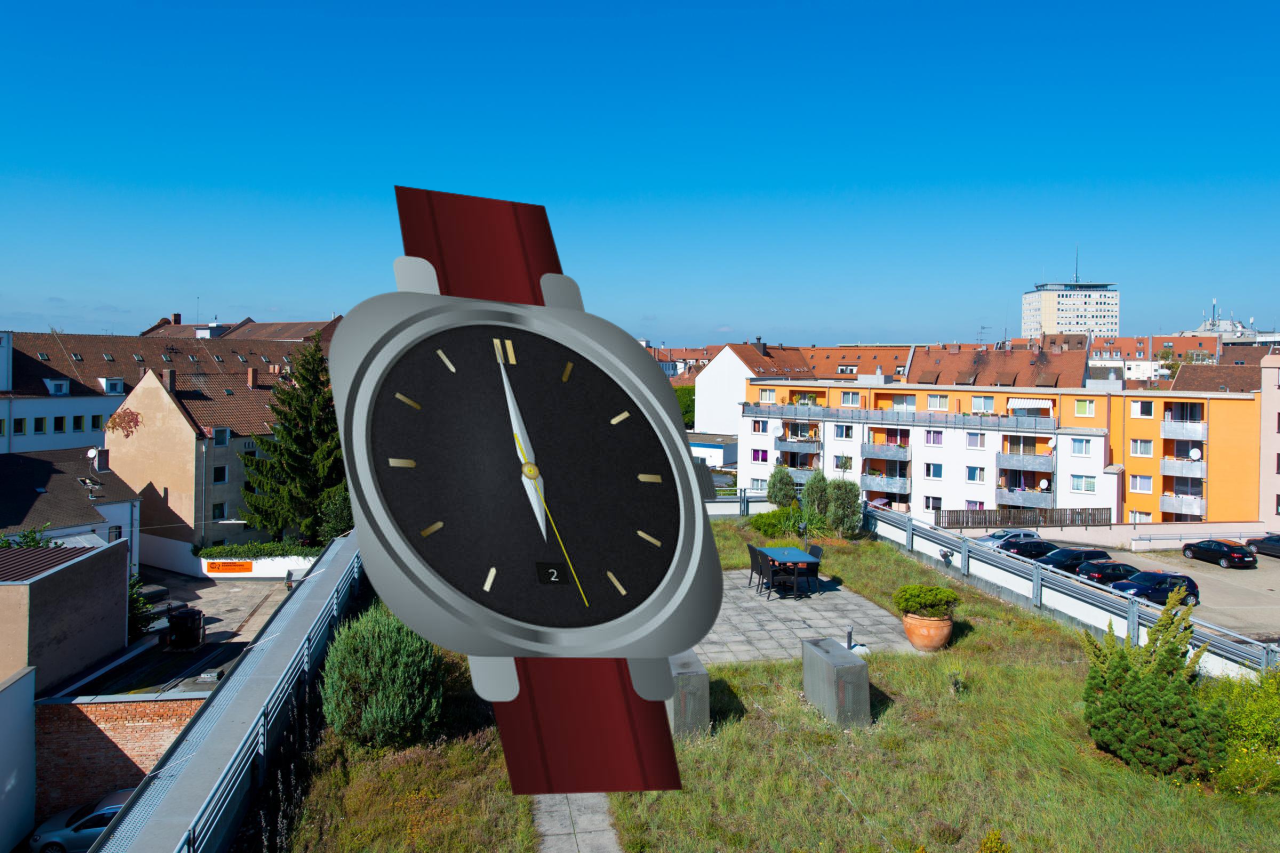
5:59:28
